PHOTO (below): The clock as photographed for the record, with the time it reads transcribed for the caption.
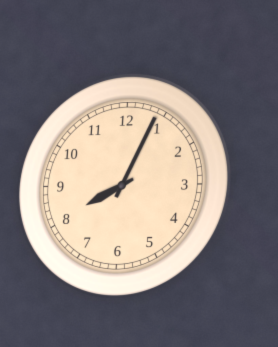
8:04
